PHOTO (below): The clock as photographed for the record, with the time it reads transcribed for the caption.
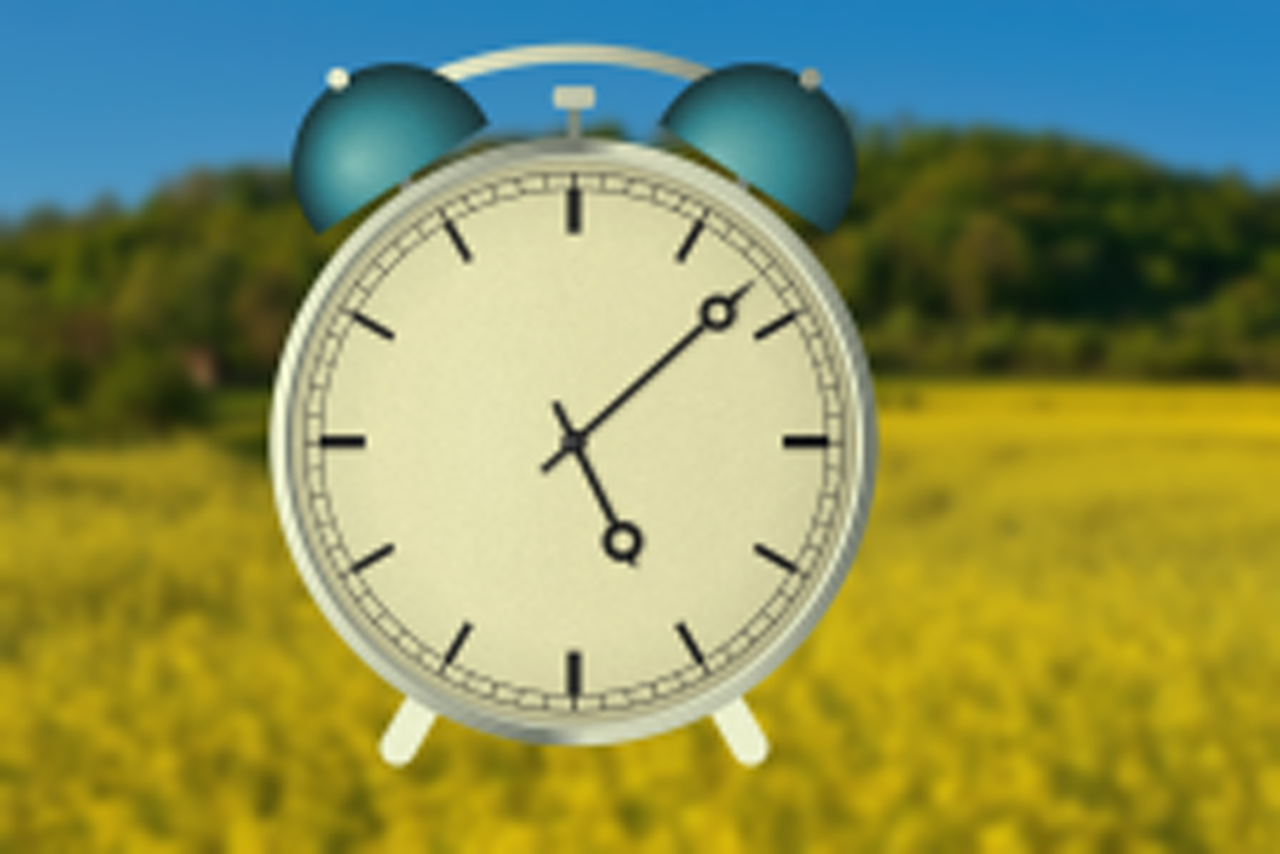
5:08
